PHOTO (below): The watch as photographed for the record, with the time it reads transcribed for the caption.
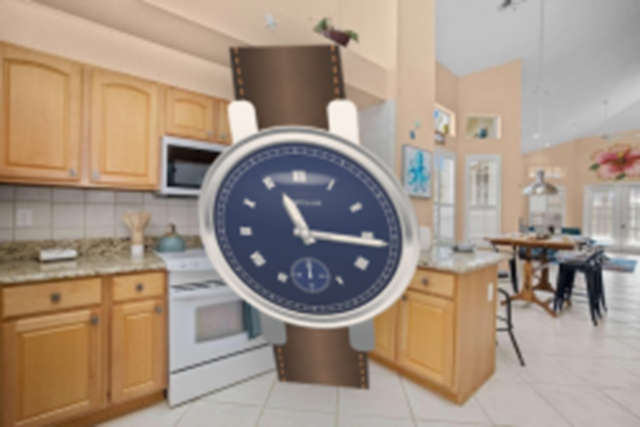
11:16
